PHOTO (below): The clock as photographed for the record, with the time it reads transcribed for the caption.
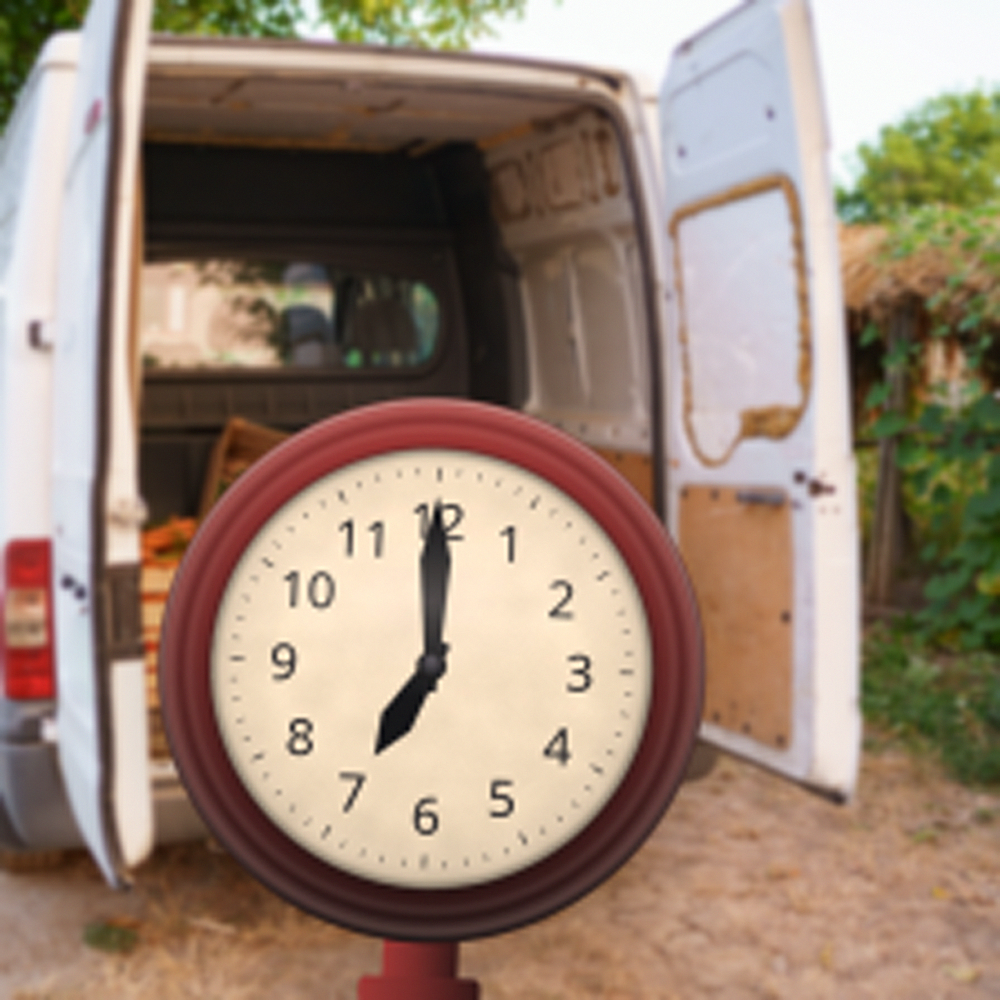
7:00
